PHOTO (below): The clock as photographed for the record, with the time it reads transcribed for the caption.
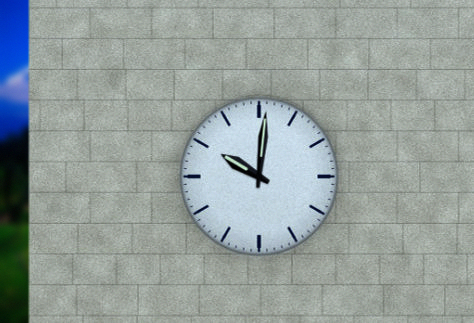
10:01
